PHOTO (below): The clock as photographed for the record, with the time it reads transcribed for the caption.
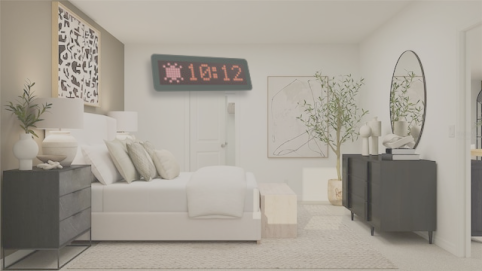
10:12
